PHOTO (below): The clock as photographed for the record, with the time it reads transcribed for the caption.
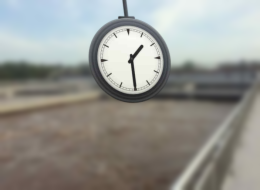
1:30
